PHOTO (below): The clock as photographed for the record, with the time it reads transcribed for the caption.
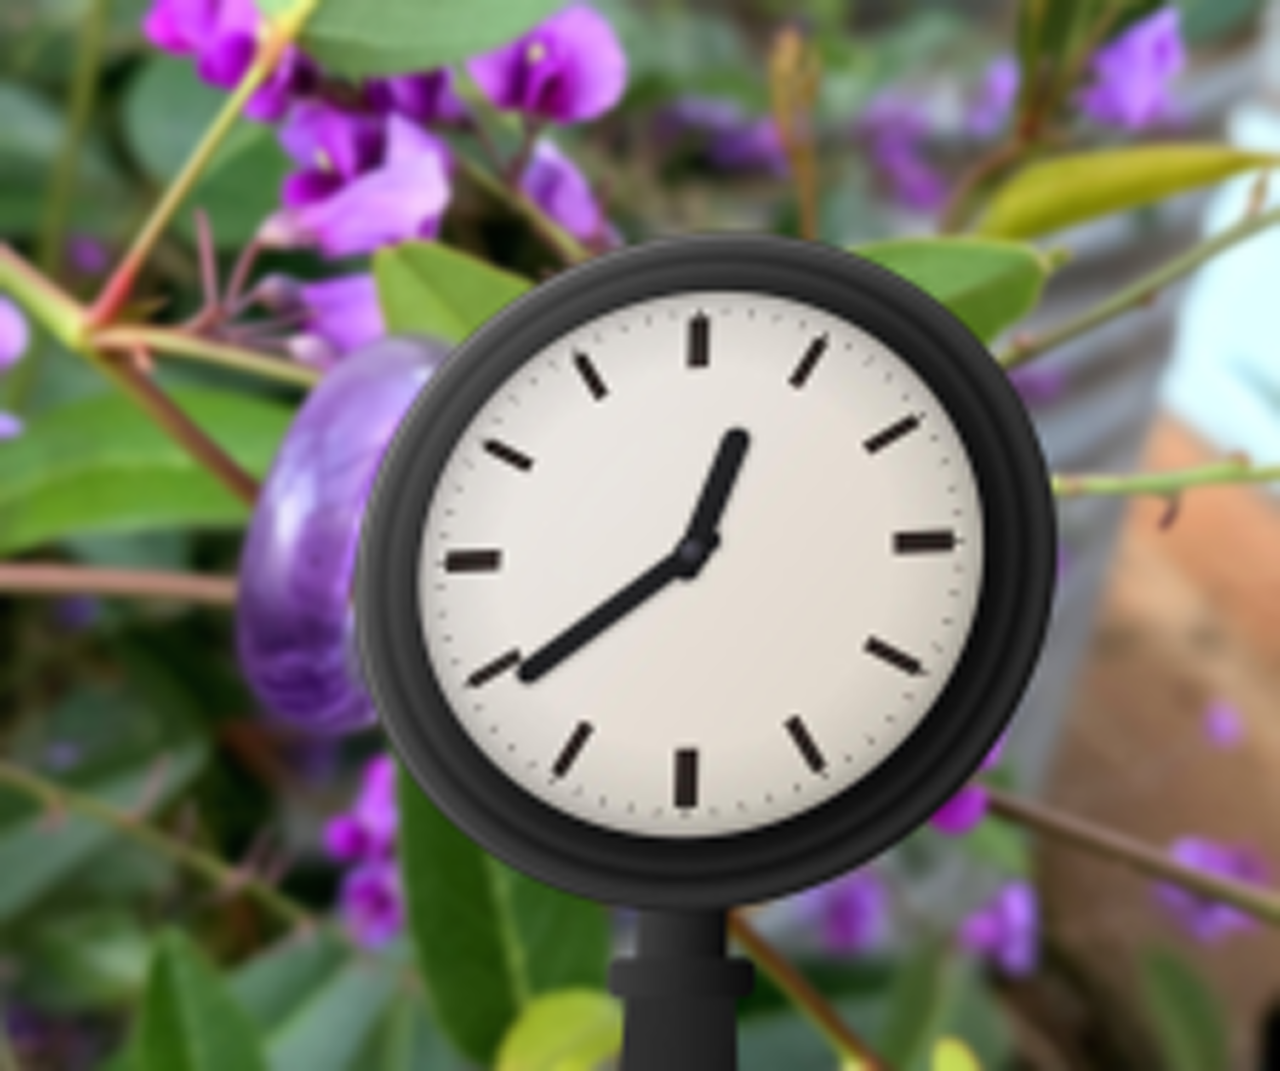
12:39
